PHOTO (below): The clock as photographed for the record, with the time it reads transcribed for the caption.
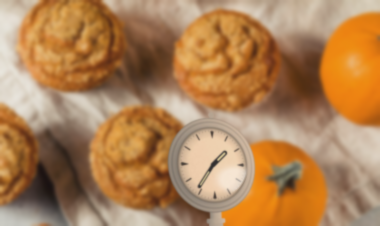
1:36
